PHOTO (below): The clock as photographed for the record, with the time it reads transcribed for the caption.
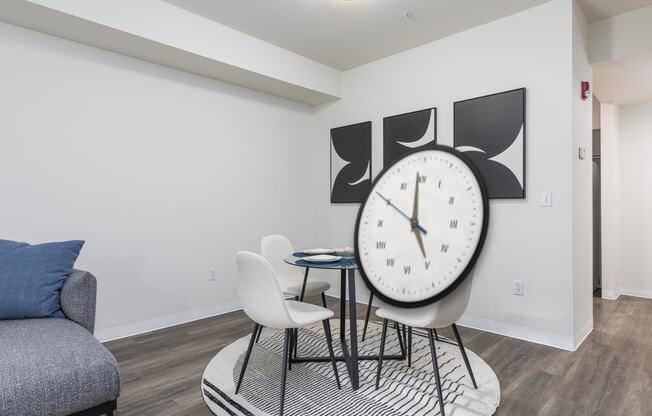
4:58:50
